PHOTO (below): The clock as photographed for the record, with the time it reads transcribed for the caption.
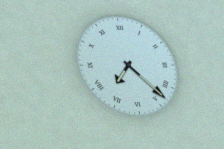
7:23
